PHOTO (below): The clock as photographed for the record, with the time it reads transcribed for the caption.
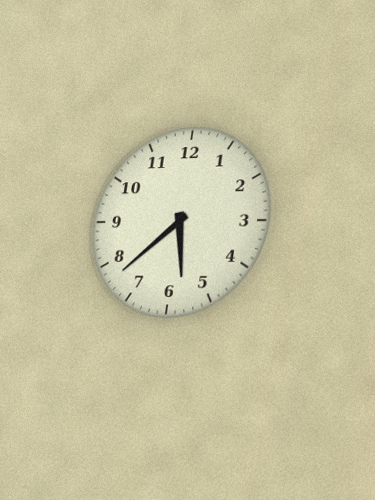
5:38
